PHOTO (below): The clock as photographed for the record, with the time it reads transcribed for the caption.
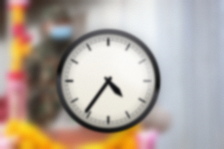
4:36
